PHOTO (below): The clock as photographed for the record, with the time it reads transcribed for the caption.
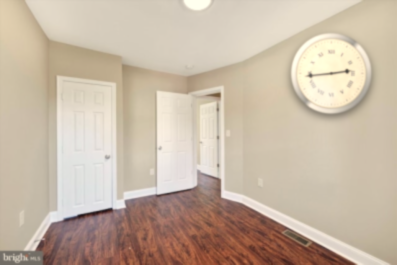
2:44
